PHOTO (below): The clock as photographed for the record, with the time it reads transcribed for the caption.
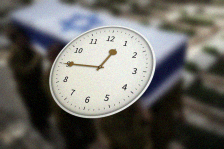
12:45
